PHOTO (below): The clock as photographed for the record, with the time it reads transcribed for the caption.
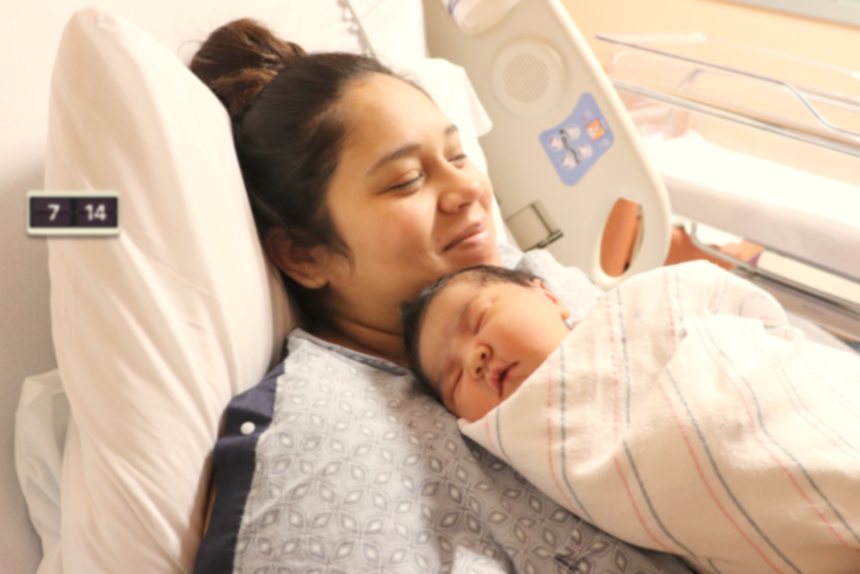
7:14
